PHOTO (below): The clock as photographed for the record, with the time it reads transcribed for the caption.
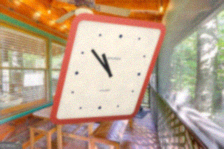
10:52
